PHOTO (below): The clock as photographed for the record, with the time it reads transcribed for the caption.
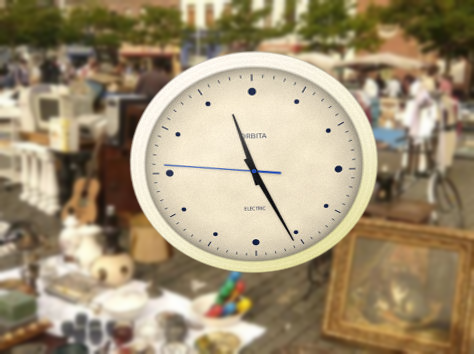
11:25:46
